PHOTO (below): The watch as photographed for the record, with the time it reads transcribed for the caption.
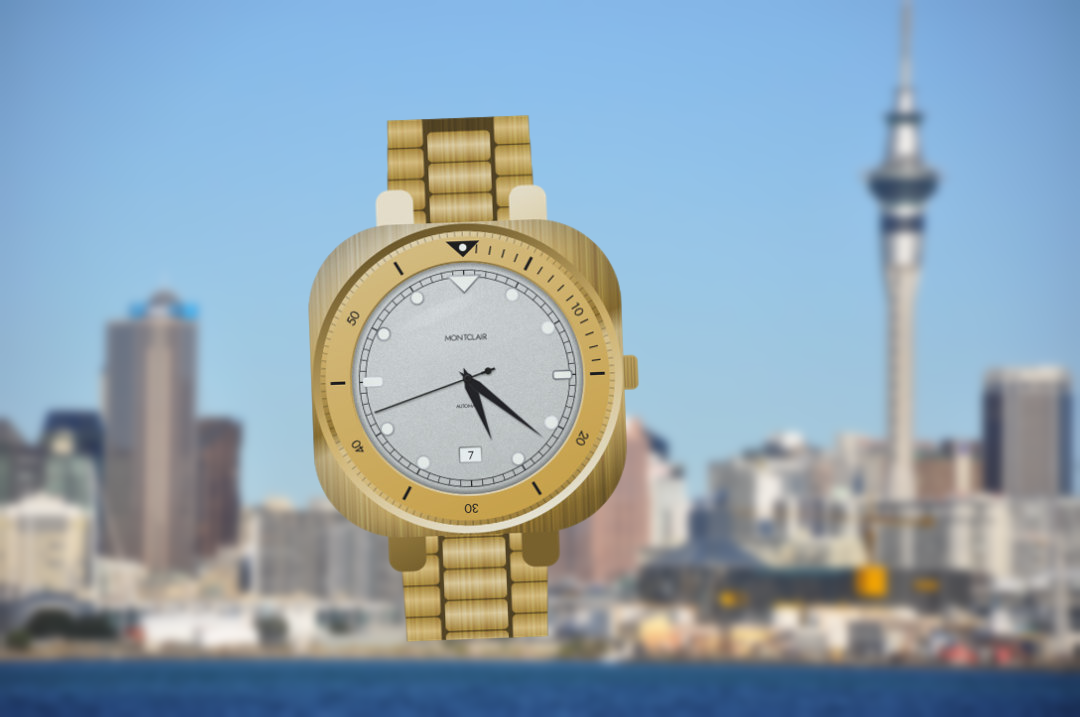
5:21:42
